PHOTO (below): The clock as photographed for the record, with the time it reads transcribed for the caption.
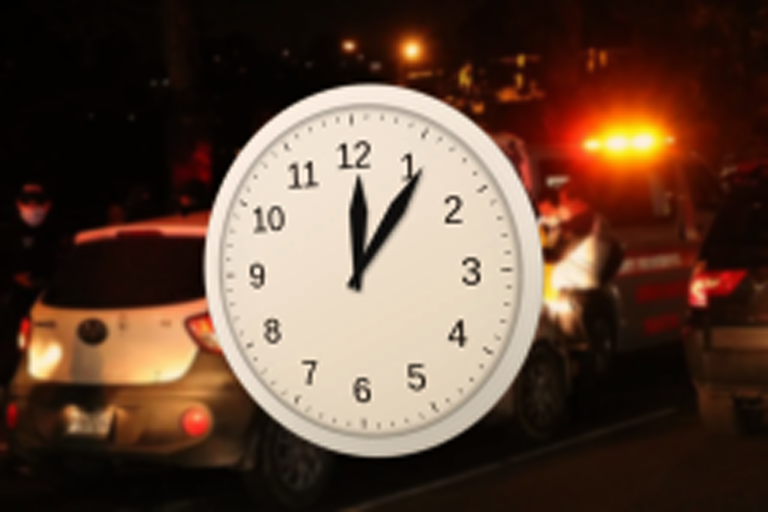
12:06
